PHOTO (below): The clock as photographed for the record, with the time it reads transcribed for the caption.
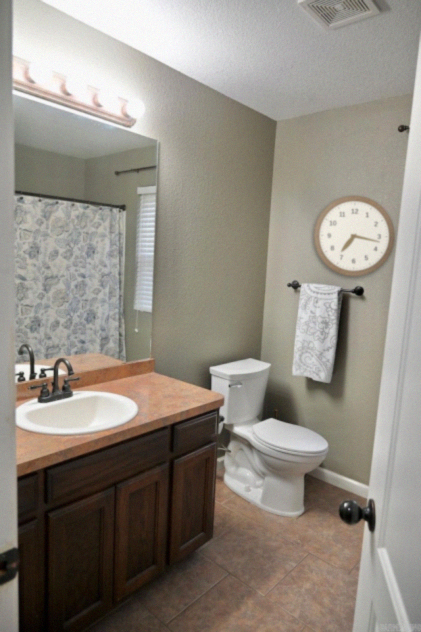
7:17
